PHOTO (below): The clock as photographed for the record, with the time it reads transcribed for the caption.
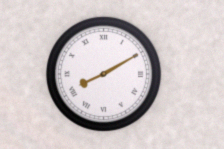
8:10
